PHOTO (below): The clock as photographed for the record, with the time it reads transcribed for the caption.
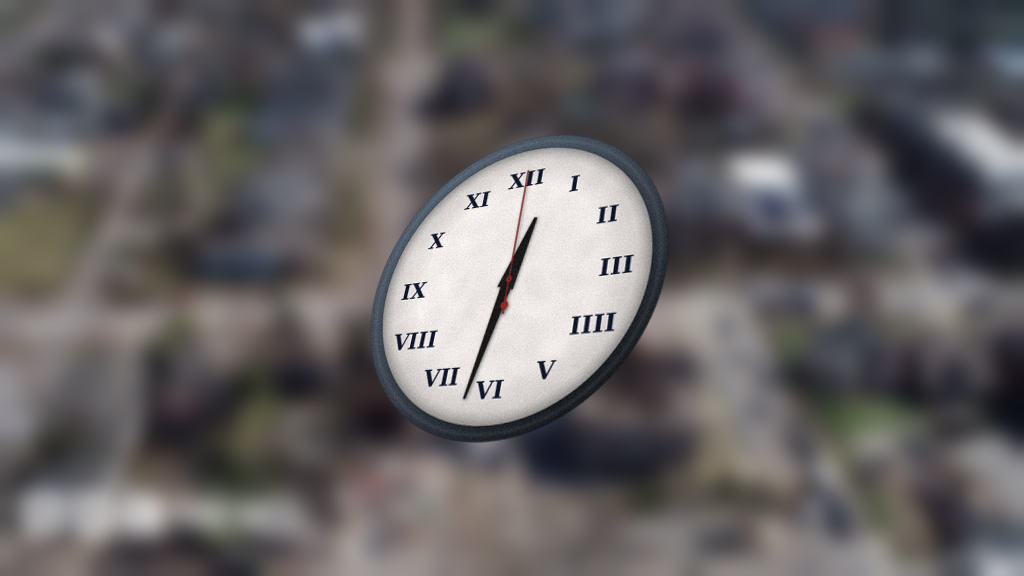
12:32:00
